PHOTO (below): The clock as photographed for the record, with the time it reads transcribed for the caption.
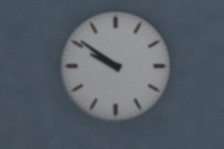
9:51
